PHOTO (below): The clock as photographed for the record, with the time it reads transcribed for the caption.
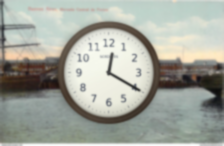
12:20
